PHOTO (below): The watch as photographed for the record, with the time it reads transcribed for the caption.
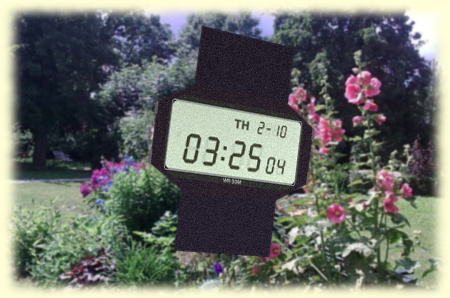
3:25:04
